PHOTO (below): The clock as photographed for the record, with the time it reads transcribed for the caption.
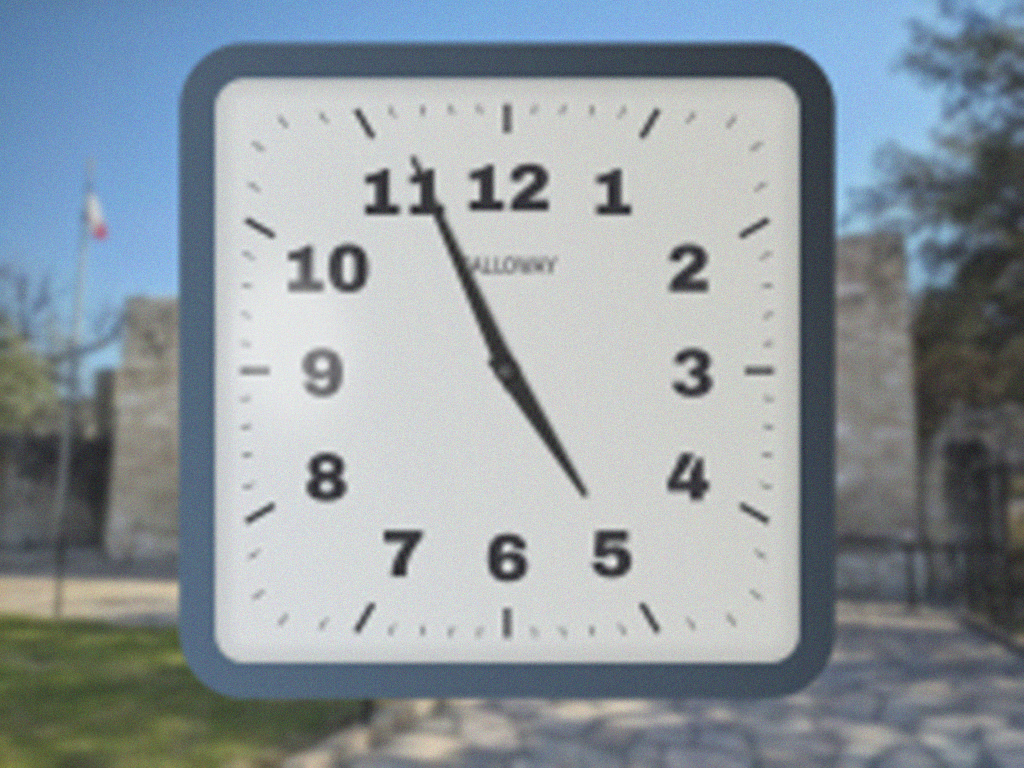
4:56
